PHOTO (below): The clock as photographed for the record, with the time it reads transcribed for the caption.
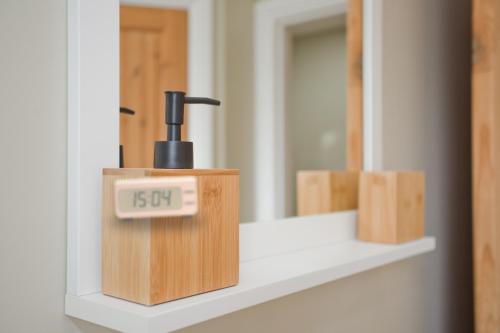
15:04
